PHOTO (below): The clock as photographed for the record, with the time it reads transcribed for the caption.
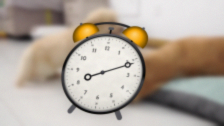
8:11
